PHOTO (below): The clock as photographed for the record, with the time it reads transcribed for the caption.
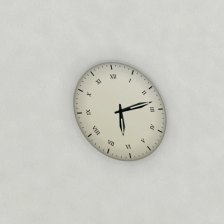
6:13
